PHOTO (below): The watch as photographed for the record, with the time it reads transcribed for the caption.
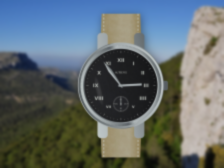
2:54
